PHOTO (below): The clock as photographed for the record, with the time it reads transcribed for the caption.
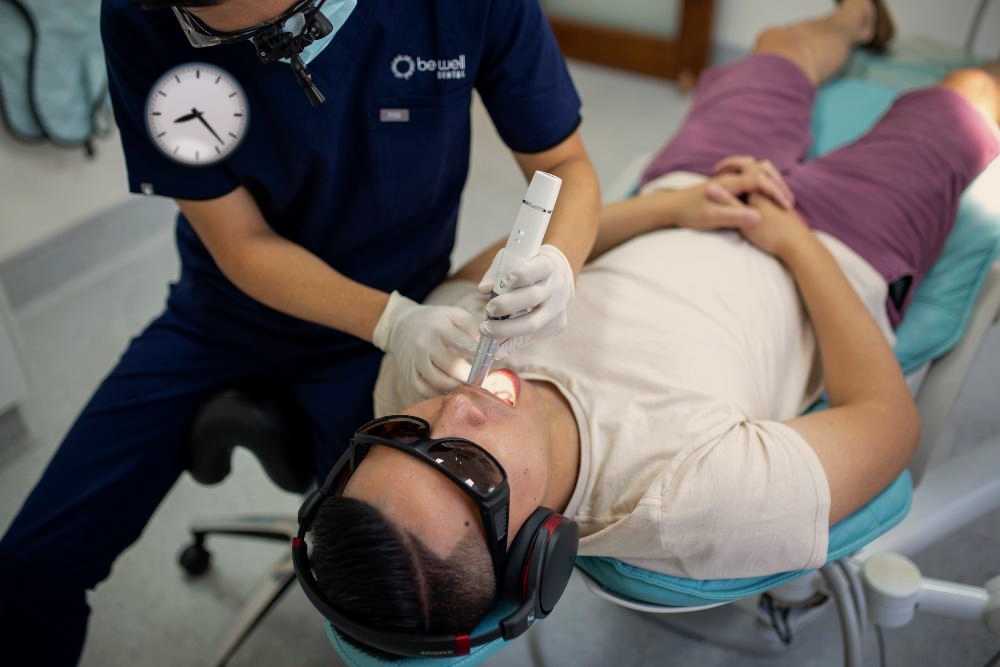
8:23
